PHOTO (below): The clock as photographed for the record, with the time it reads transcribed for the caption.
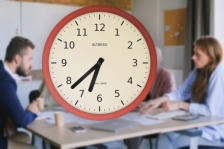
6:38
